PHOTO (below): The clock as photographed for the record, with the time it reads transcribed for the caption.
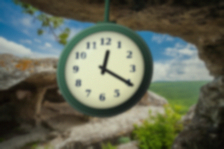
12:20
